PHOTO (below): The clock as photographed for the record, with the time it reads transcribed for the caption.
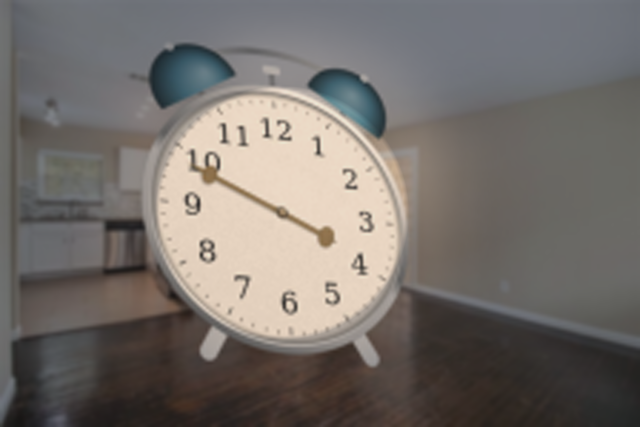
3:49
